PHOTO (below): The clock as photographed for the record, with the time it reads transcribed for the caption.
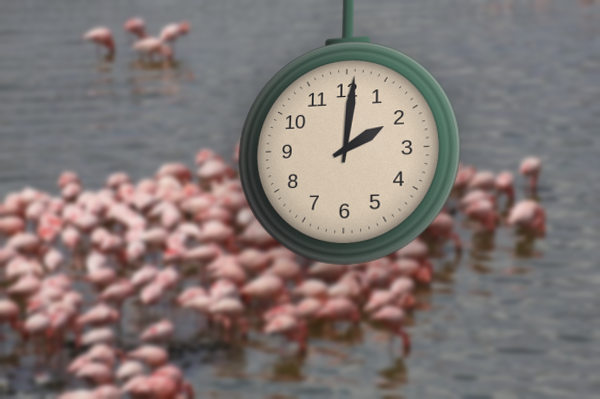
2:01
